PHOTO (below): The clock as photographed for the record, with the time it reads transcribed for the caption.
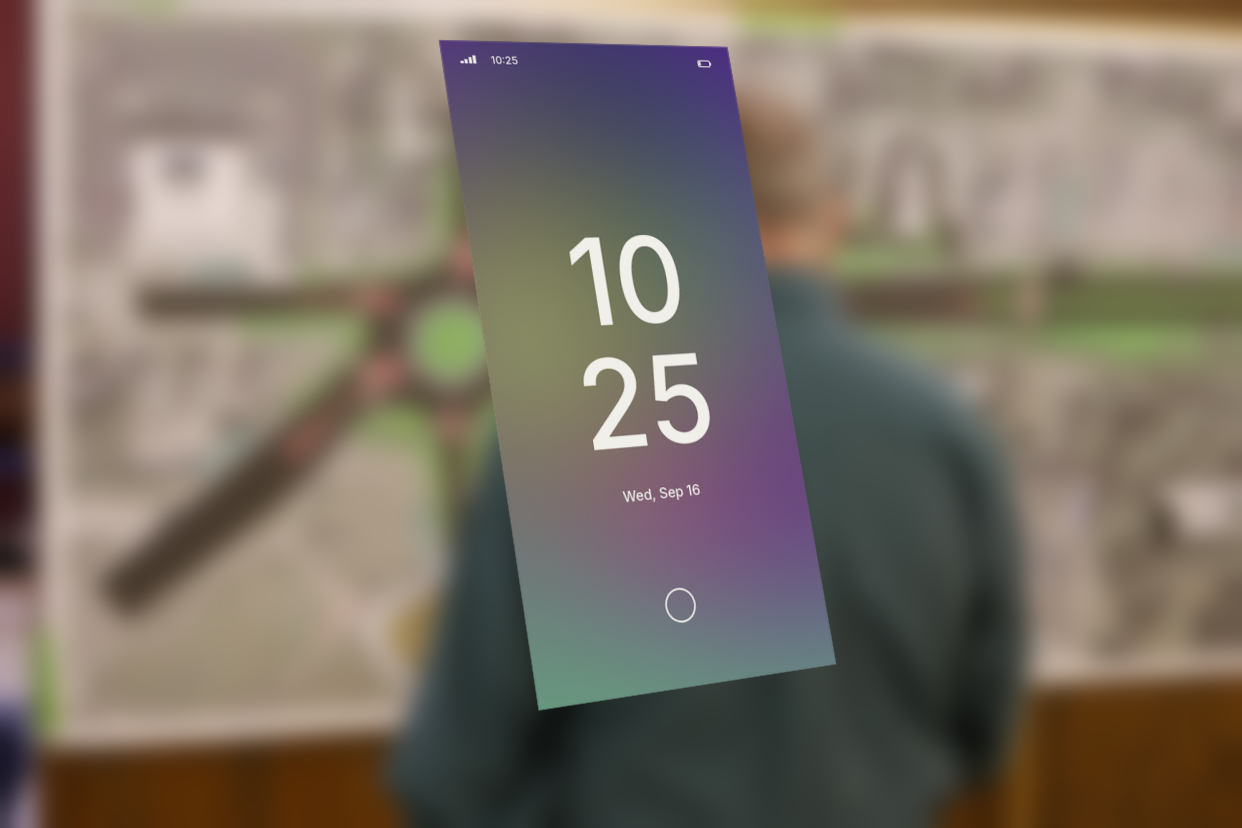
10:25
